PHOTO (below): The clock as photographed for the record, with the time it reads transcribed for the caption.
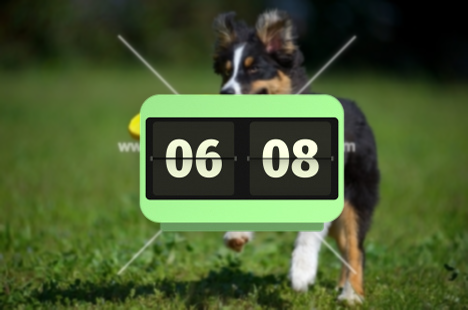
6:08
